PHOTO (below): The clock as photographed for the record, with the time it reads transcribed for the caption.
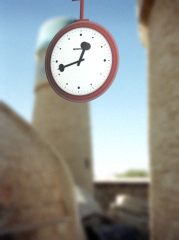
12:42
